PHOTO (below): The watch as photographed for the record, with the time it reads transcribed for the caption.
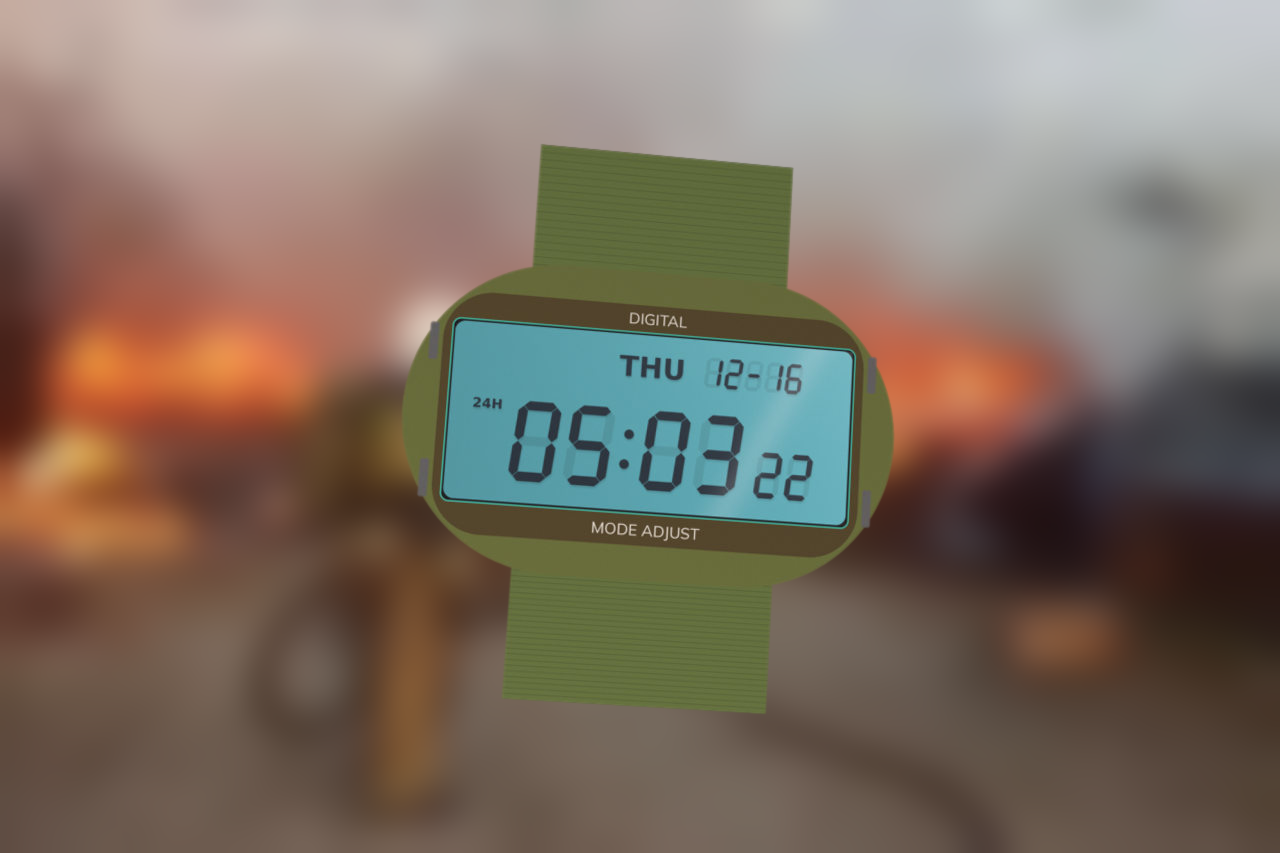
5:03:22
